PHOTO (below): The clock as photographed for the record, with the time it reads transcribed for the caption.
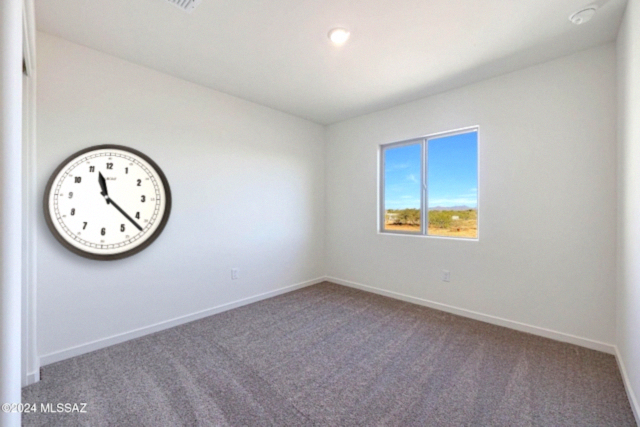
11:22
